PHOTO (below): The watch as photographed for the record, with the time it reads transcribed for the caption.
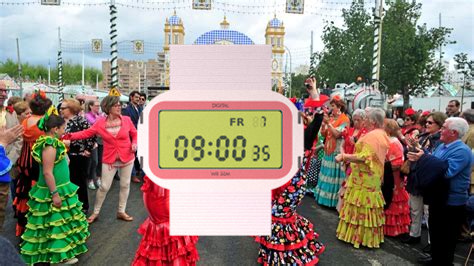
9:00:35
